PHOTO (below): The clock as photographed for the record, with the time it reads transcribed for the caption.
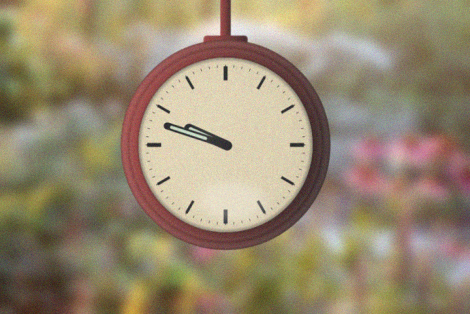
9:48
